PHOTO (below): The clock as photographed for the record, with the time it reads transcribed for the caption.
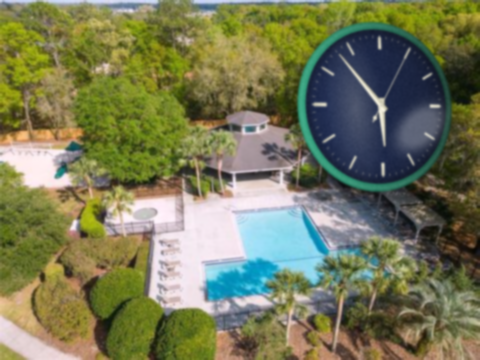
5:53:05
